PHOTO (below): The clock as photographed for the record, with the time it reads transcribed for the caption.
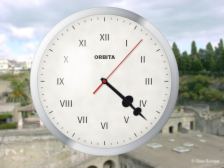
4:22:07
